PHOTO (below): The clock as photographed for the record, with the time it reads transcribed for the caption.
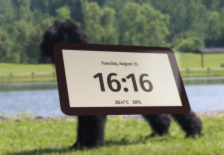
16:16
